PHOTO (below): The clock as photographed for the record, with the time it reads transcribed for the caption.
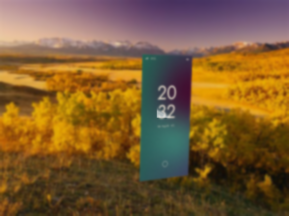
20:32
